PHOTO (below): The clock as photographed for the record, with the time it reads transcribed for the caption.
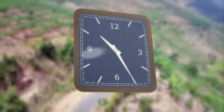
10:25
